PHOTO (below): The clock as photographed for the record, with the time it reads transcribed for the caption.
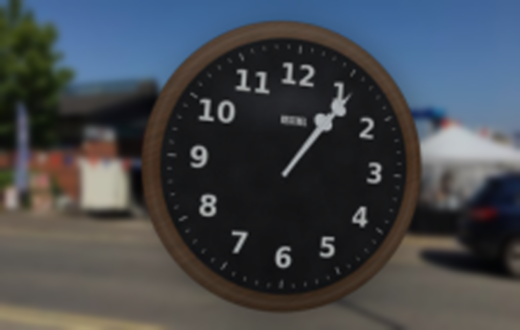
1:06
